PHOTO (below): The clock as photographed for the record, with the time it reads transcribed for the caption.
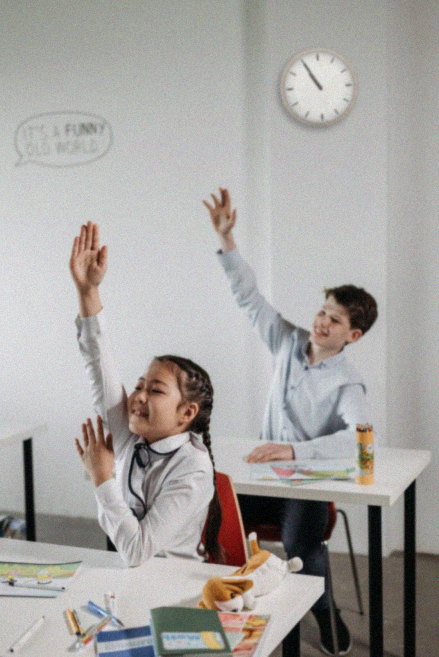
10:55
